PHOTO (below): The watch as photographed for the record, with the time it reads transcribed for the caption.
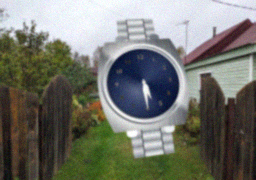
5:30
